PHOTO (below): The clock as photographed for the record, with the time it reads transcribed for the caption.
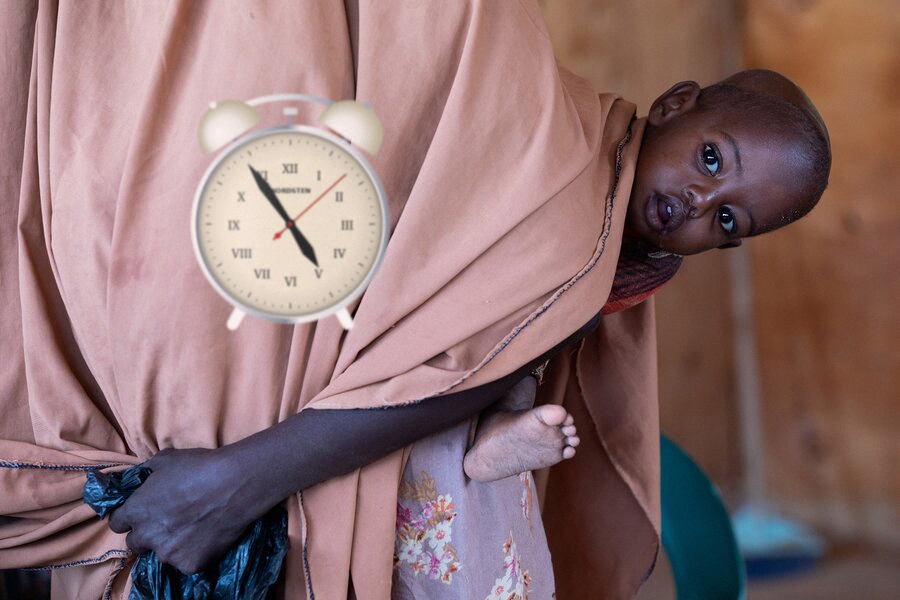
4:54:08
